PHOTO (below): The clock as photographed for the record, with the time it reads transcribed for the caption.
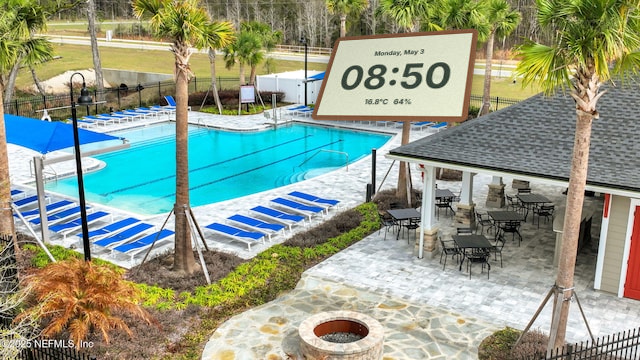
8:50
